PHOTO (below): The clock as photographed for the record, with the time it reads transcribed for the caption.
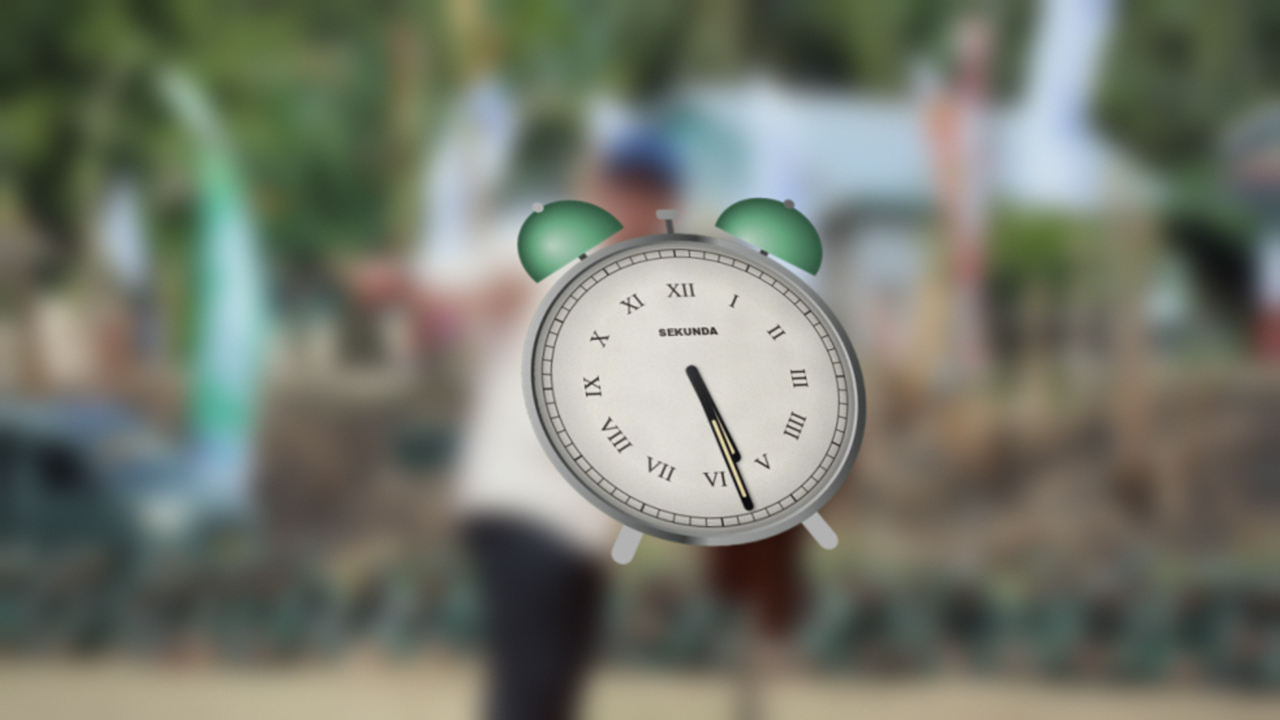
5:28
